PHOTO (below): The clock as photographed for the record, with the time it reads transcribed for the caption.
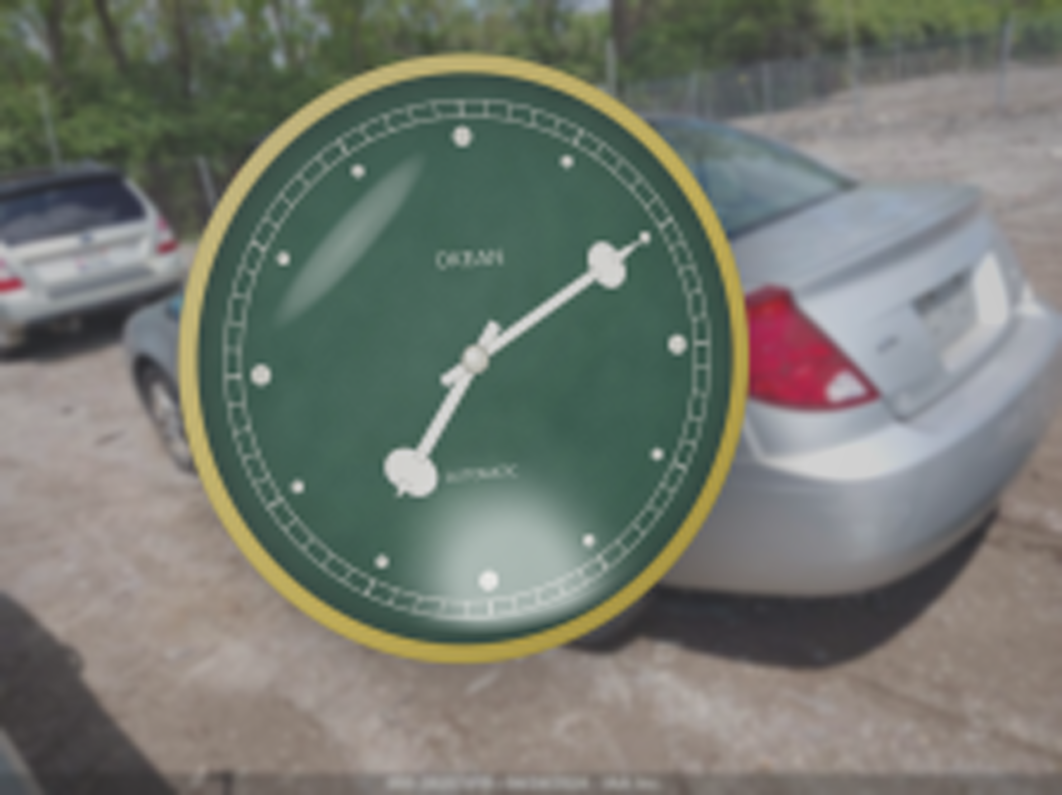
7:10
